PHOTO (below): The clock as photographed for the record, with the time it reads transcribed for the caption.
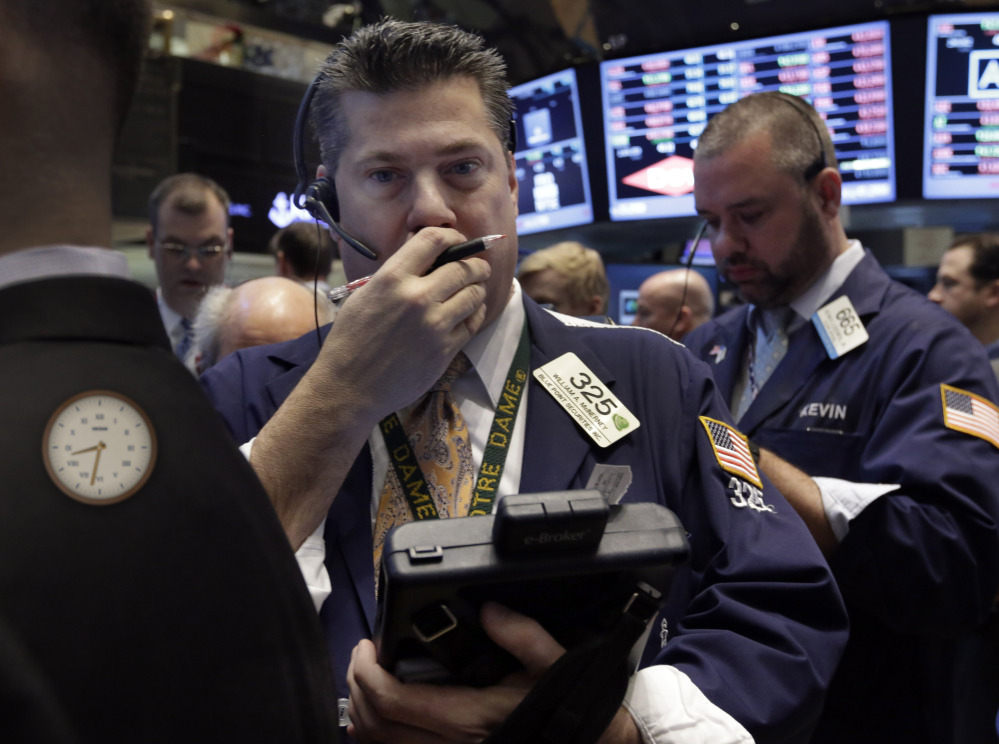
8:32
